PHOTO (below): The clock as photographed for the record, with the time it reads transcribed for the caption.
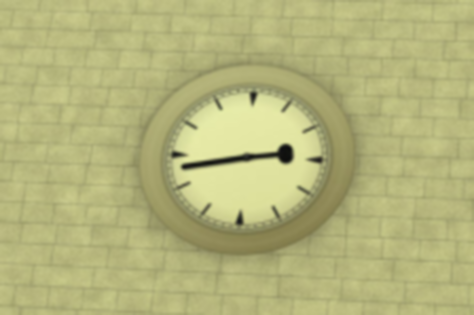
2:43
